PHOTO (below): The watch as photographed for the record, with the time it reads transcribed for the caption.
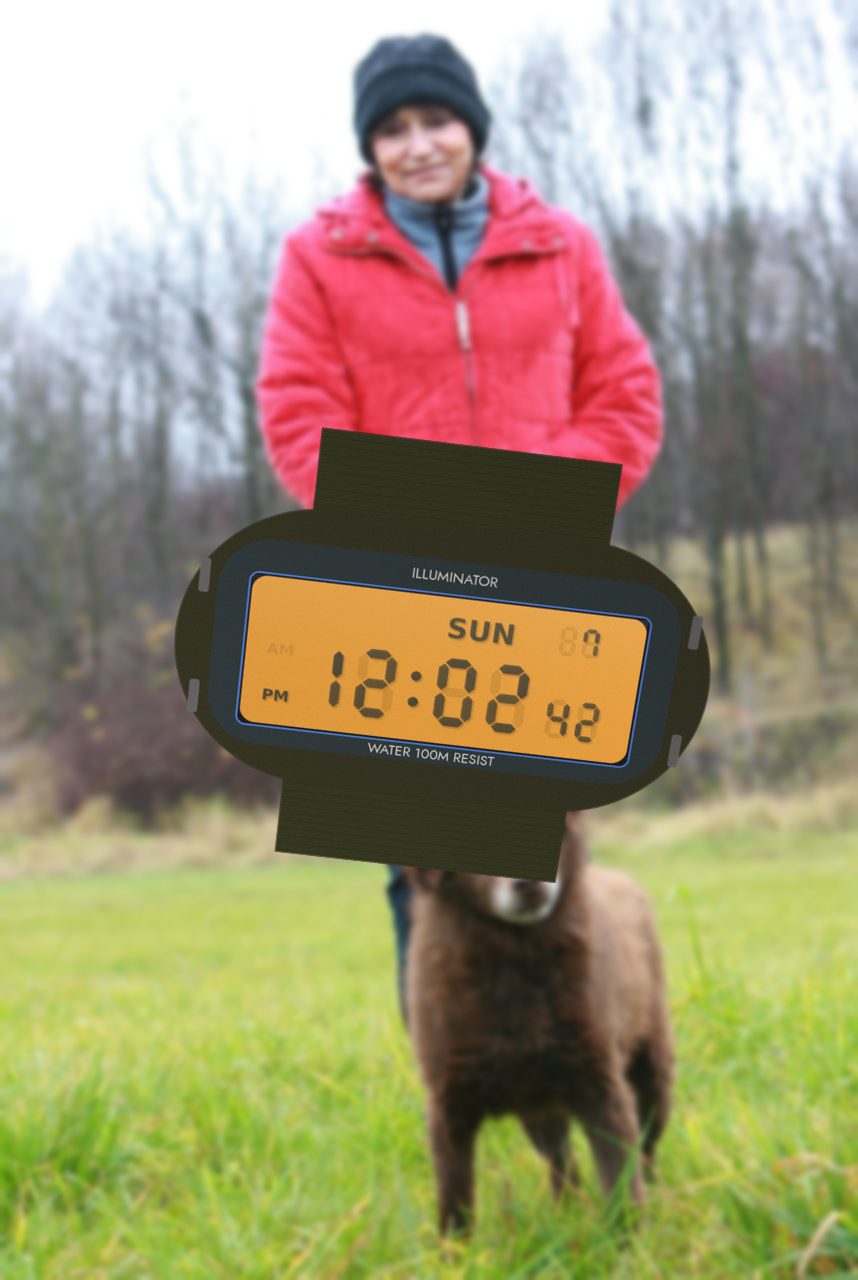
12:02:42
